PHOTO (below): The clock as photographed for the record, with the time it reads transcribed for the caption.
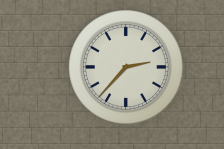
2:37
